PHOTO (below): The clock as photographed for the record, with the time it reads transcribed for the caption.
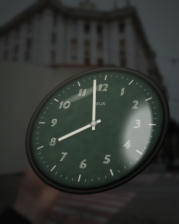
7:58
